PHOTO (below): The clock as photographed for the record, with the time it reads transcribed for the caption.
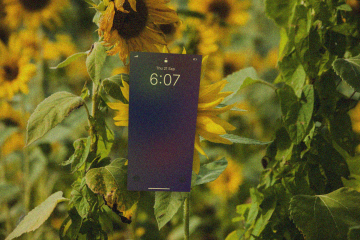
6:07
